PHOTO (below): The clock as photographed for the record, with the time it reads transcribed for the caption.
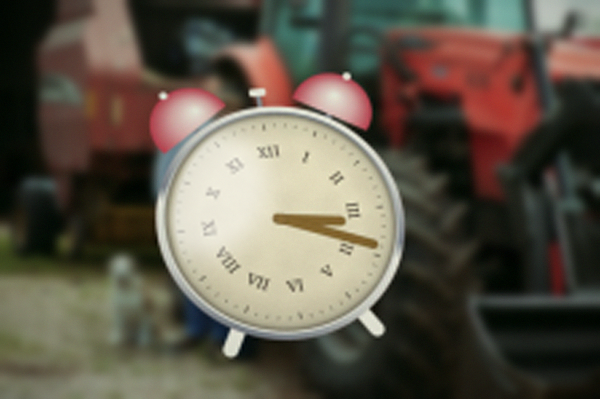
3:19
